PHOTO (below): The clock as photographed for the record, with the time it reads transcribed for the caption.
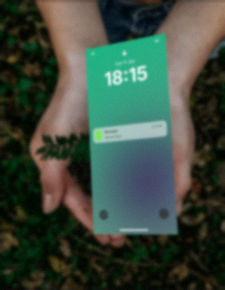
18:15
